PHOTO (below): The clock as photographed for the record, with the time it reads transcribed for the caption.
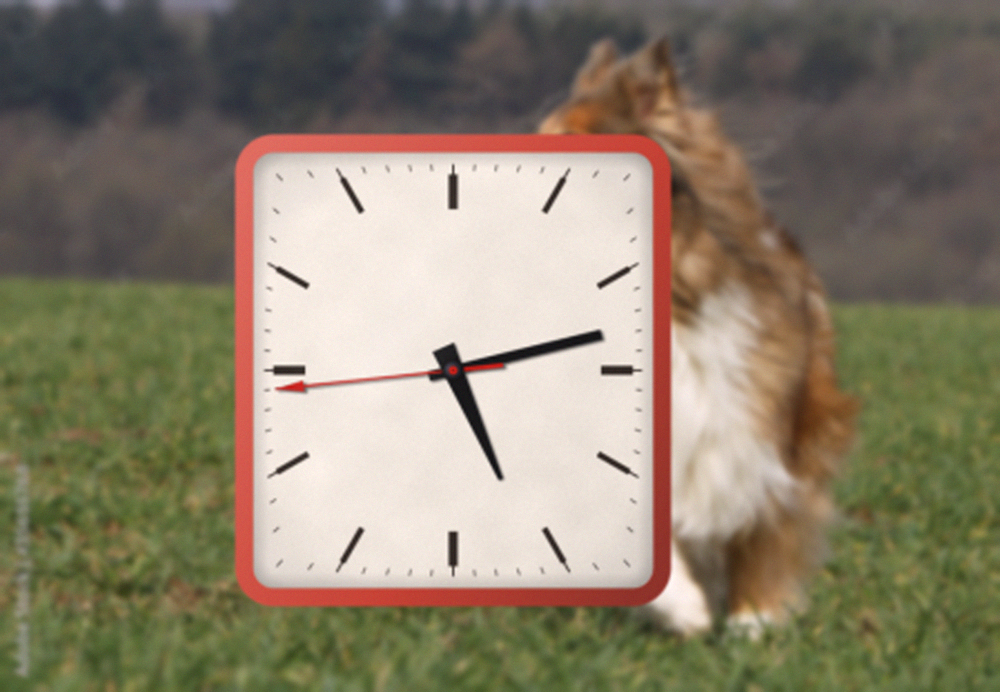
5:12:44
